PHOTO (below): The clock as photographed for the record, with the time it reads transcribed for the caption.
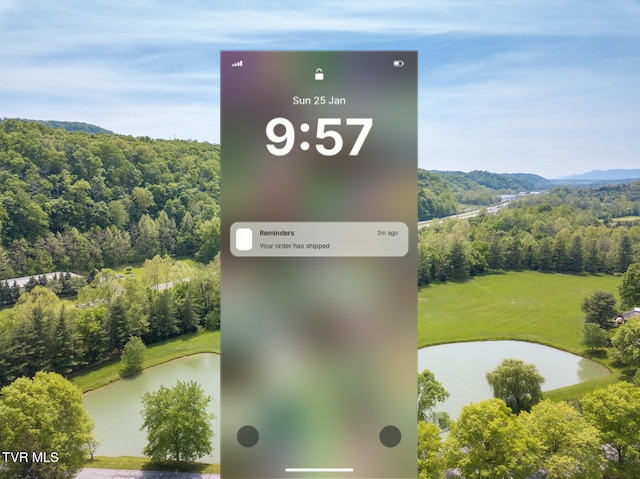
9:57
